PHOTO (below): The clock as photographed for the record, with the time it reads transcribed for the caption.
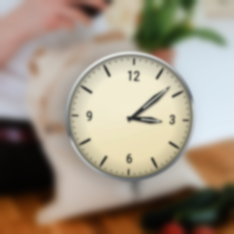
3:08
